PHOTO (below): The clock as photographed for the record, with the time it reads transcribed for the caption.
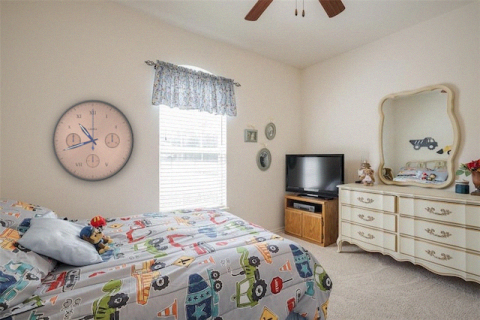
10:42
